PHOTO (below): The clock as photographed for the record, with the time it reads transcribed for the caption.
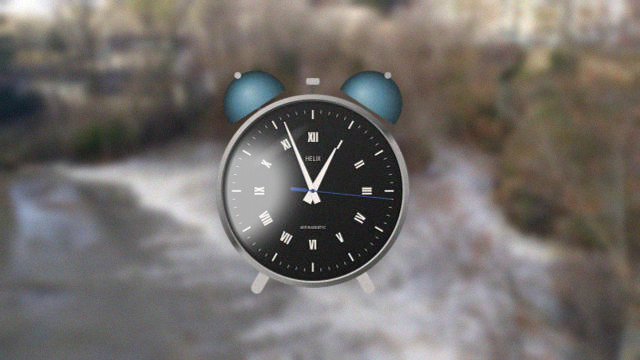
12:56:16
